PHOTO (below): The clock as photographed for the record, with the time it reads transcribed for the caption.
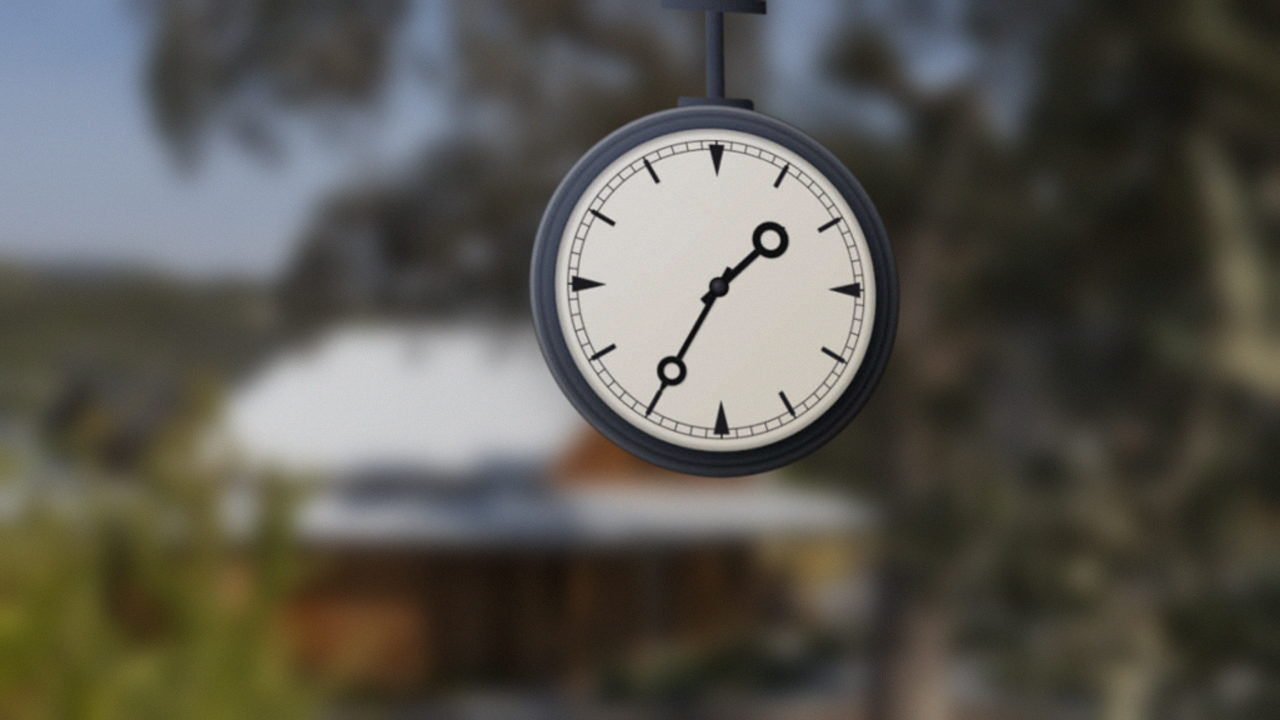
1:35
